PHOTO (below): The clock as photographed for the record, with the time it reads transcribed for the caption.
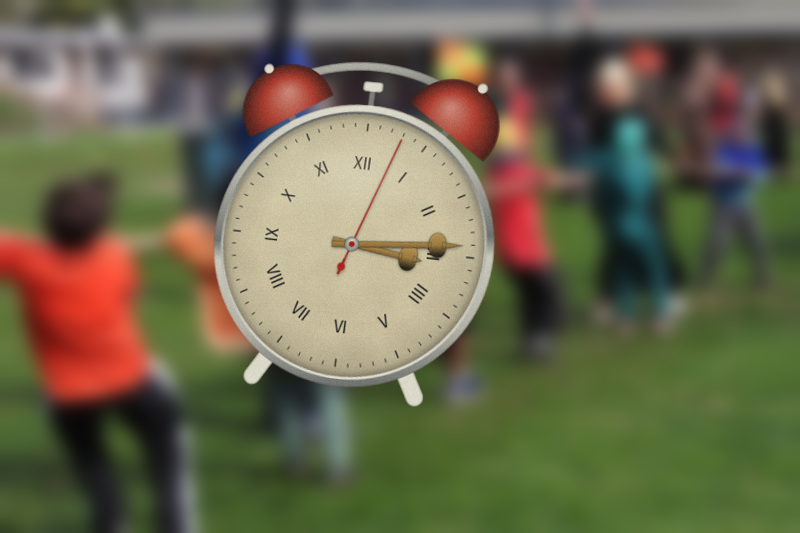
3:14:03
